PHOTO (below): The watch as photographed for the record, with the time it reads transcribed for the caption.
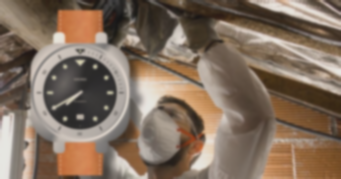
7:40
